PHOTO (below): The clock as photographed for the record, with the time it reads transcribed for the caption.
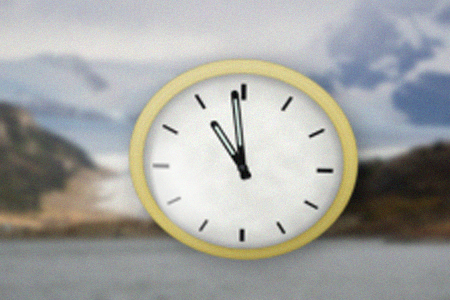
10:59
